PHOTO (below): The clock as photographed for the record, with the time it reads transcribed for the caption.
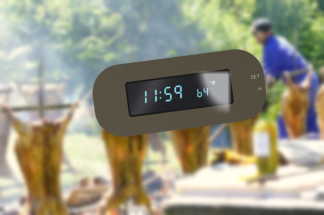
11:59
